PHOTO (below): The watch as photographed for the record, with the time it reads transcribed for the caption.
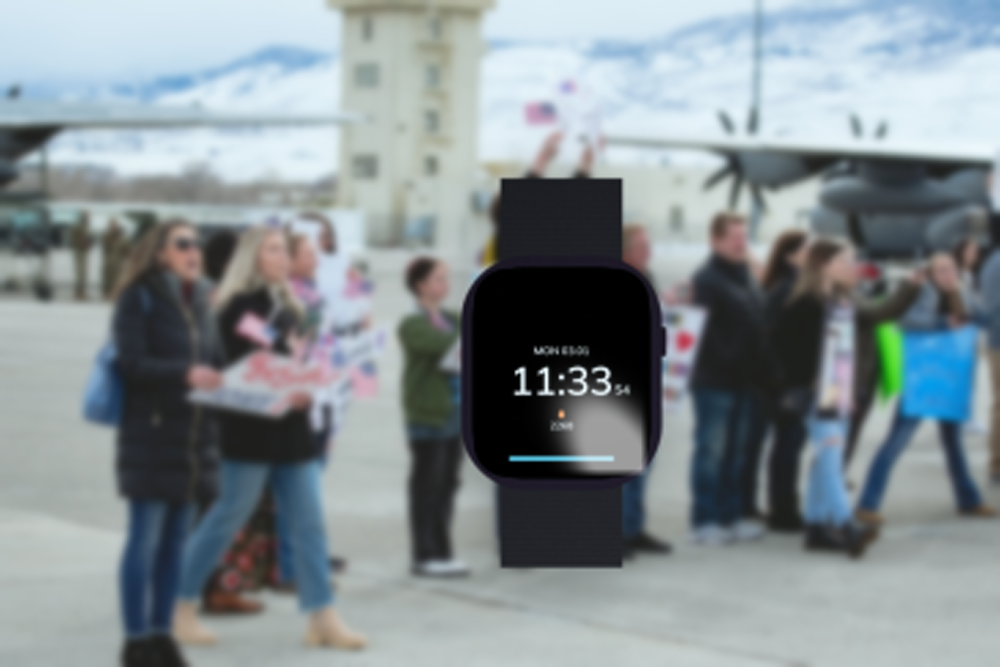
11:33
